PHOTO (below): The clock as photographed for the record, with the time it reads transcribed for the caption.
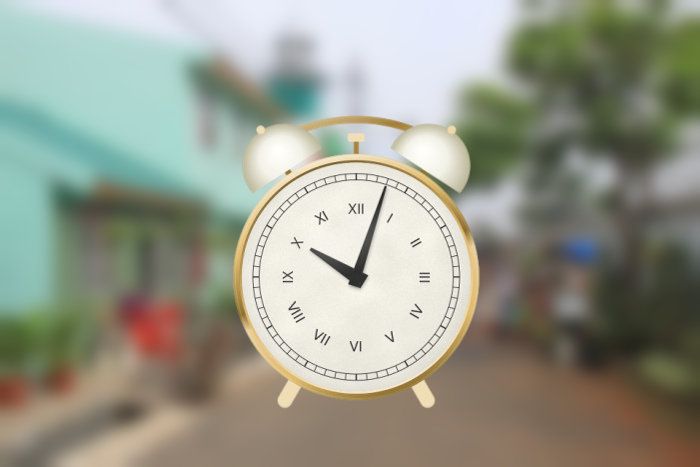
10:03
